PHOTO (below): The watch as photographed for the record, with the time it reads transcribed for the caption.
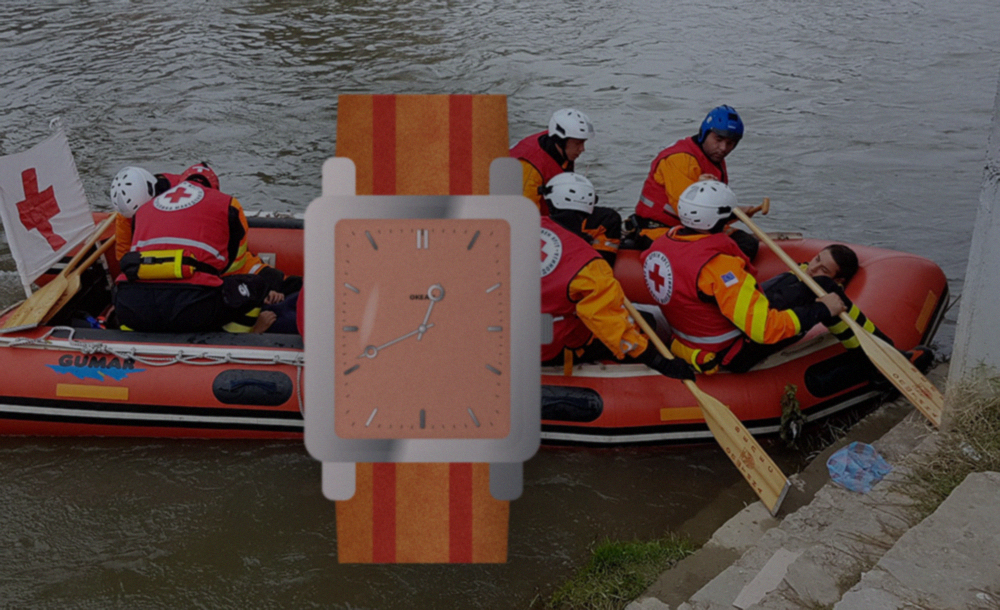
12:41
